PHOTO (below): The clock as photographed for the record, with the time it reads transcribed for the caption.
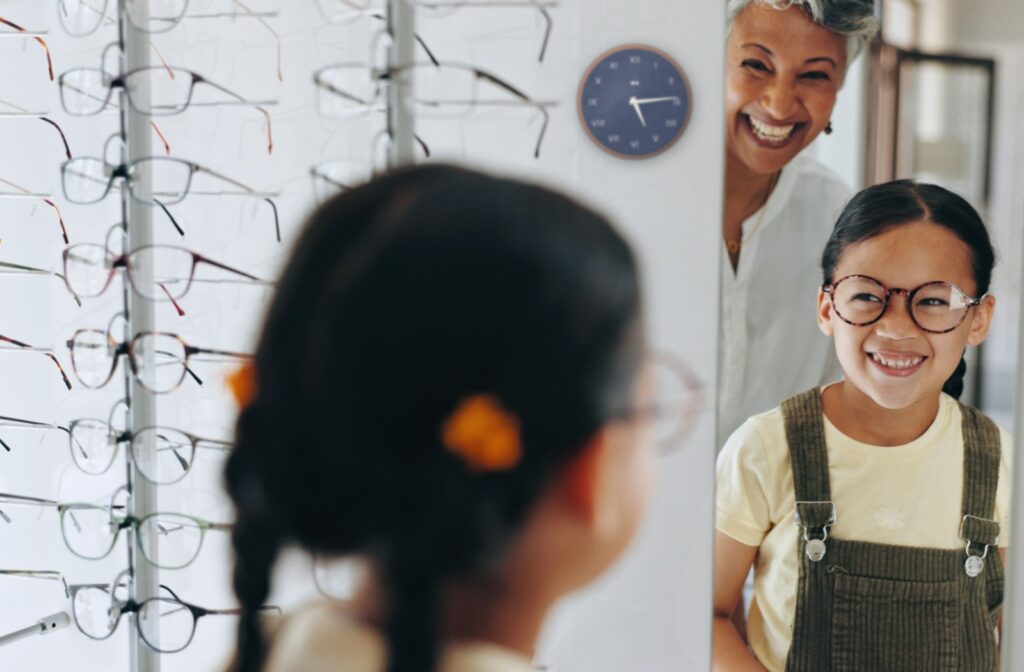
5:14
